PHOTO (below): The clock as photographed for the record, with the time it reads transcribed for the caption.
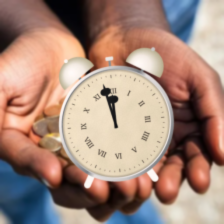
11:58
